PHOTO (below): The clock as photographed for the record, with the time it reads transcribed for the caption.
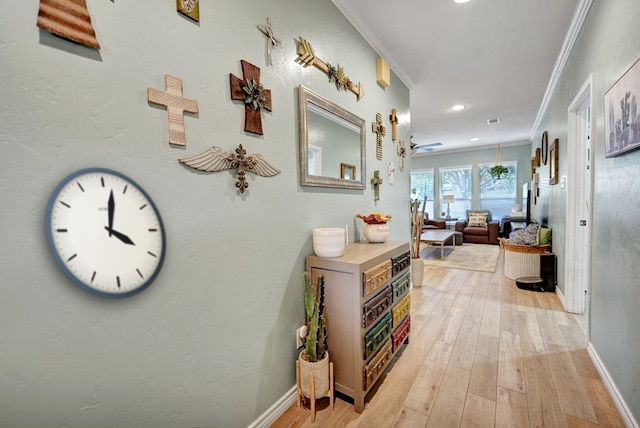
4:02
